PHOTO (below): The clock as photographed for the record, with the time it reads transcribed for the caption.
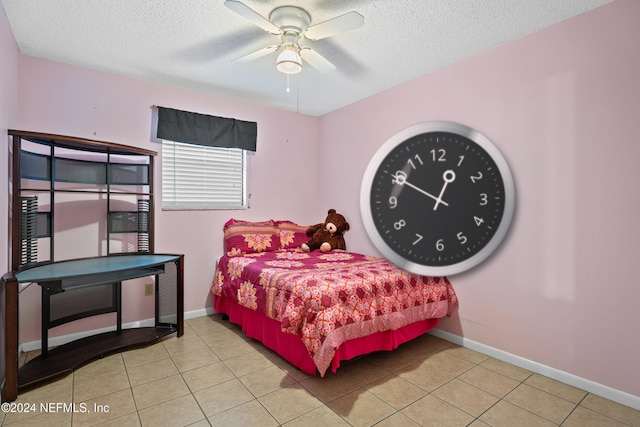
12:50
